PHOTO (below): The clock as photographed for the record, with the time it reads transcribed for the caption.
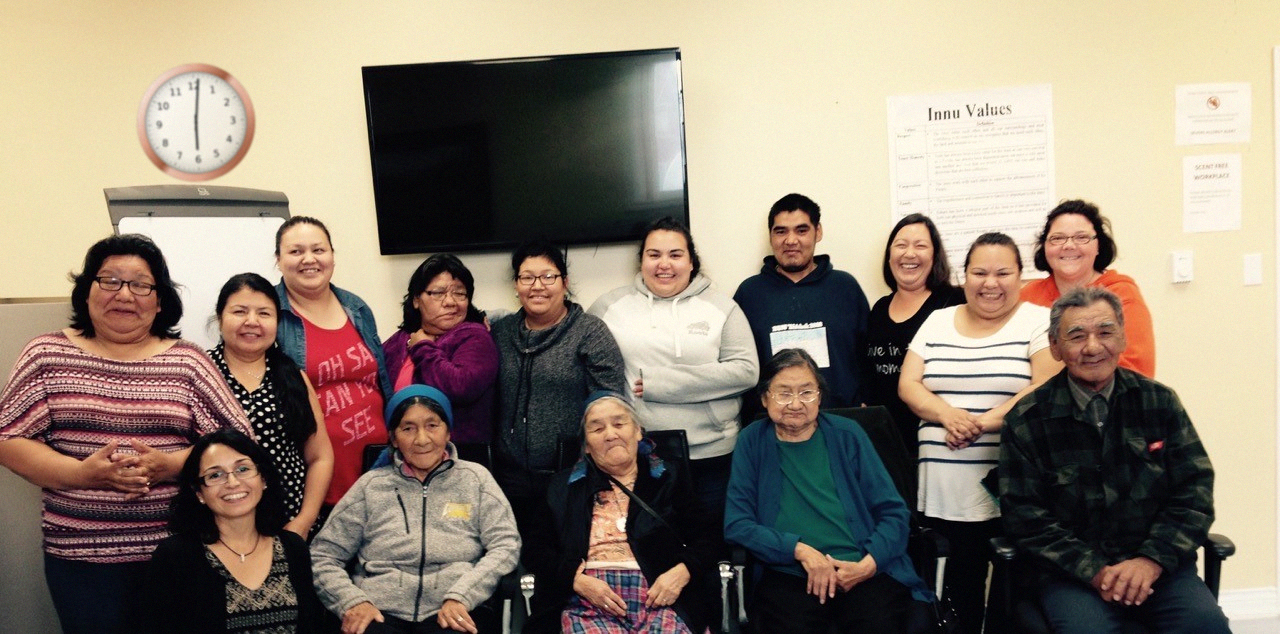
6:01
